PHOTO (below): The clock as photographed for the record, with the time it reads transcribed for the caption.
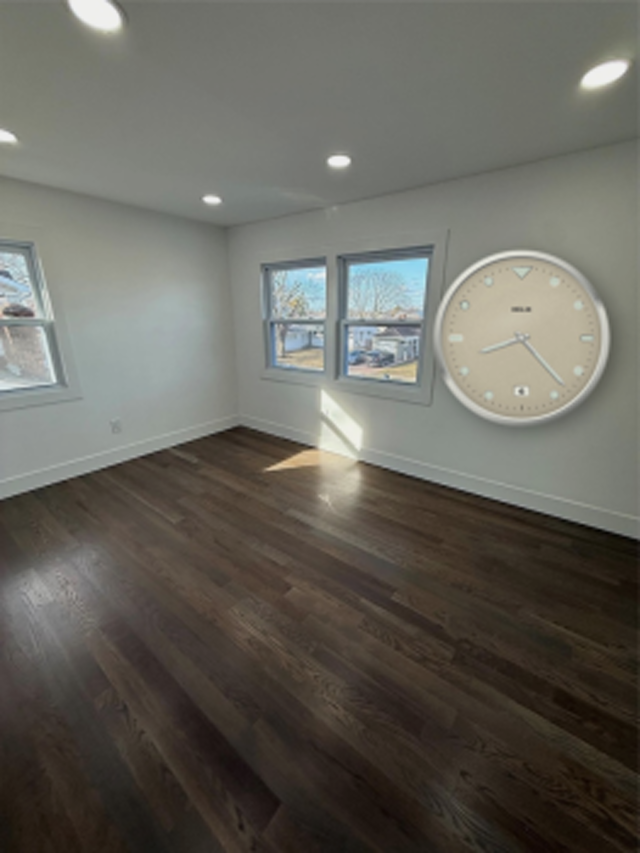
8:23
